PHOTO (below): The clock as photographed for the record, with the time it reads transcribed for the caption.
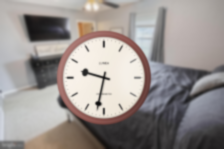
9:32
